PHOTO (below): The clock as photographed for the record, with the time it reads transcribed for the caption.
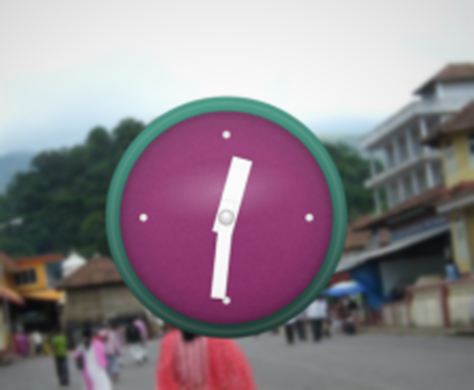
12:31
